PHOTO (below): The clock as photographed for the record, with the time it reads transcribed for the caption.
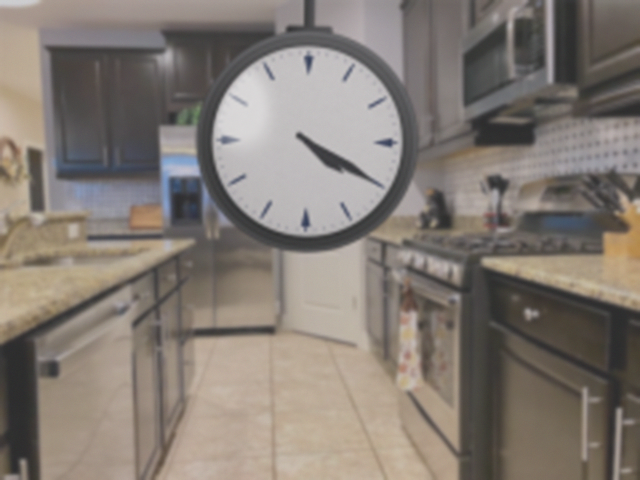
4:20
